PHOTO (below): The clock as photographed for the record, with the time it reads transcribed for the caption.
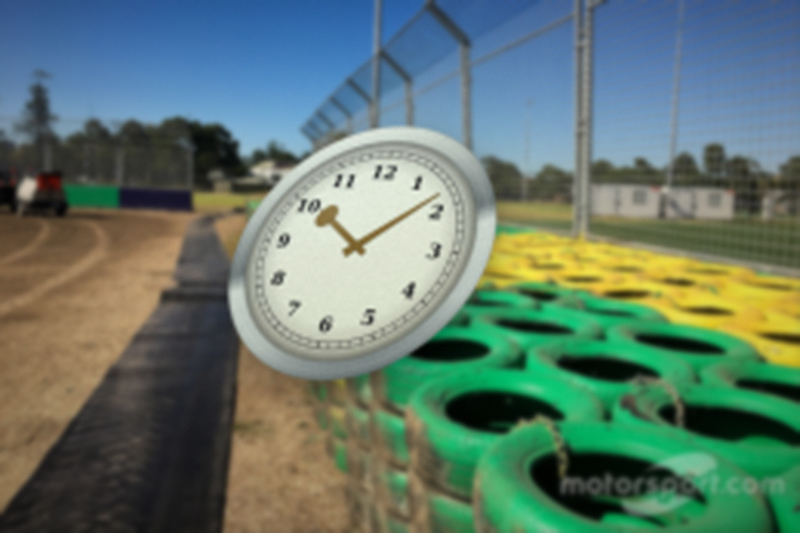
10:08
